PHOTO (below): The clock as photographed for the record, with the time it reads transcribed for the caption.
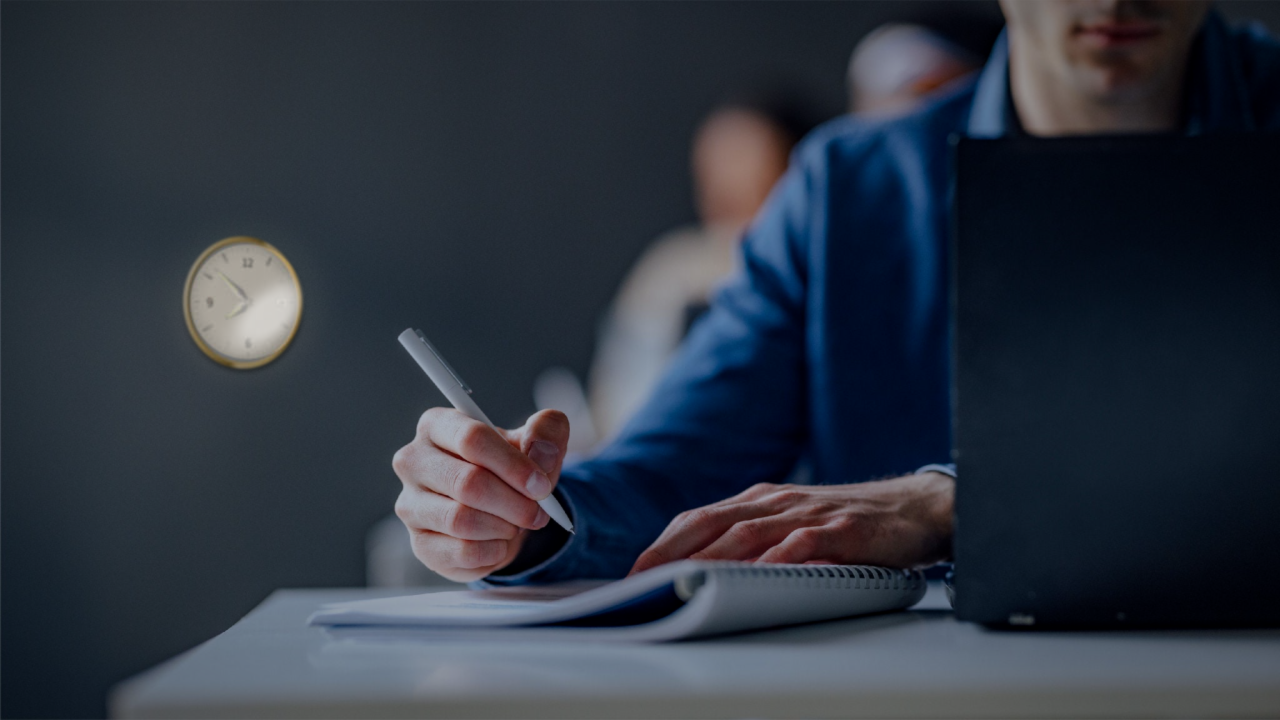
7:52
